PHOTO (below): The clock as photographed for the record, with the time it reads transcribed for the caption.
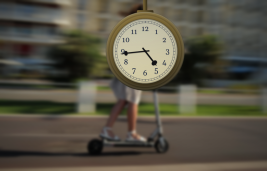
4:44
